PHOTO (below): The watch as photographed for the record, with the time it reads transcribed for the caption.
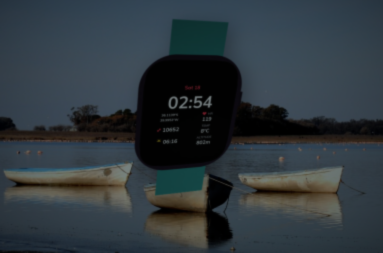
2:54
